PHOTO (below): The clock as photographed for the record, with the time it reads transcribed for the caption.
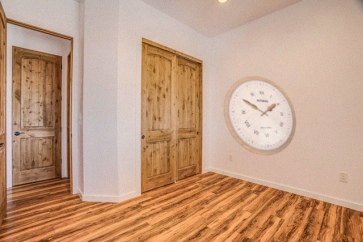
1:50
